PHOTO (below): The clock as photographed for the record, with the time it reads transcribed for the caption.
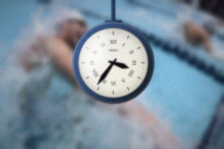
3:36
